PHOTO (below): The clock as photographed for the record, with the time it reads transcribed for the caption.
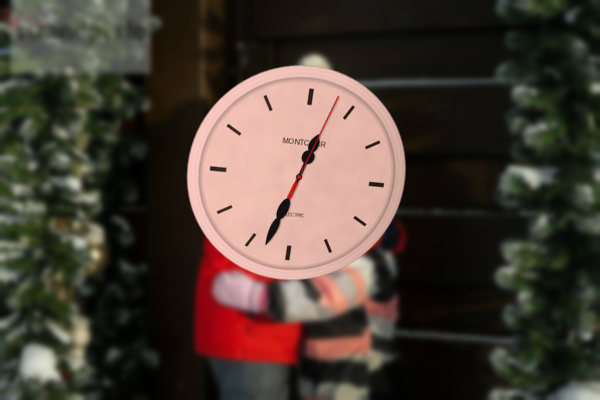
12:33:03
